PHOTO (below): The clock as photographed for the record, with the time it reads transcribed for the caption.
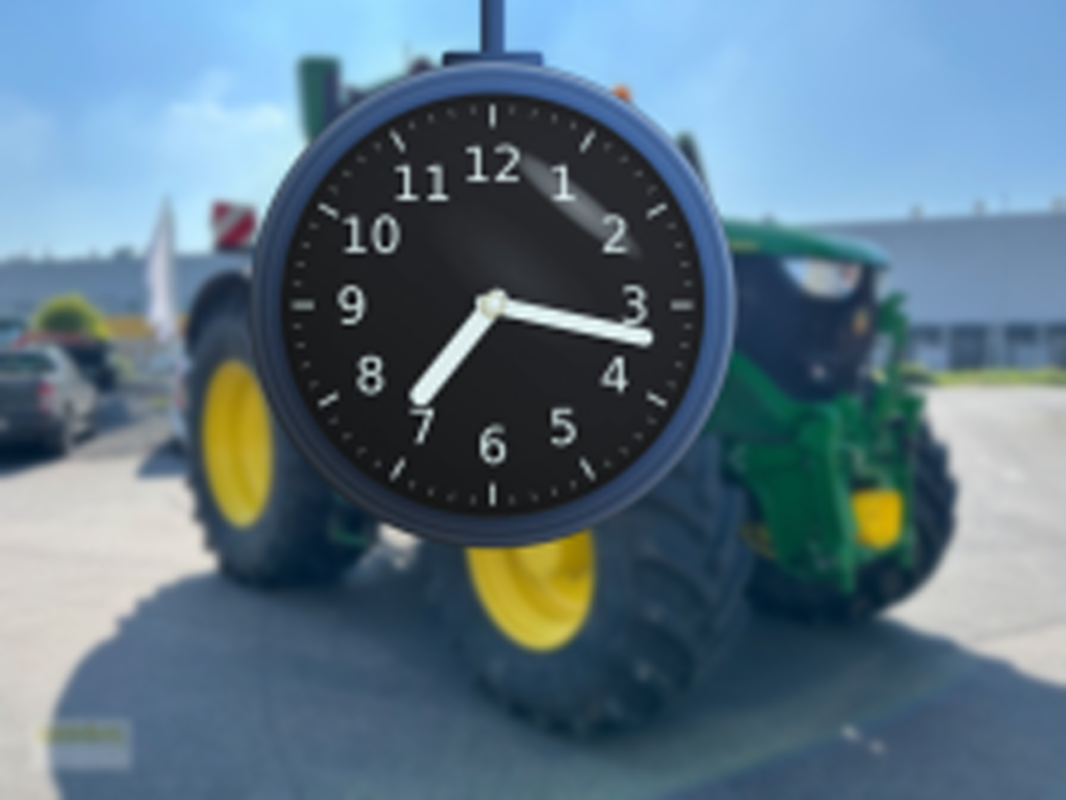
7:17
